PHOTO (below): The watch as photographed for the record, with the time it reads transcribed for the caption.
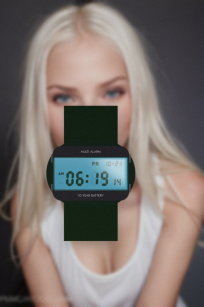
6:19:14
